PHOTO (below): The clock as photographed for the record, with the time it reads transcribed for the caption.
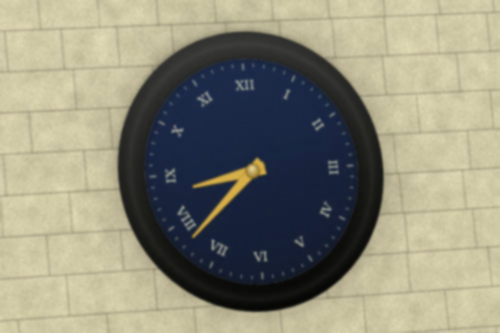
8:38
